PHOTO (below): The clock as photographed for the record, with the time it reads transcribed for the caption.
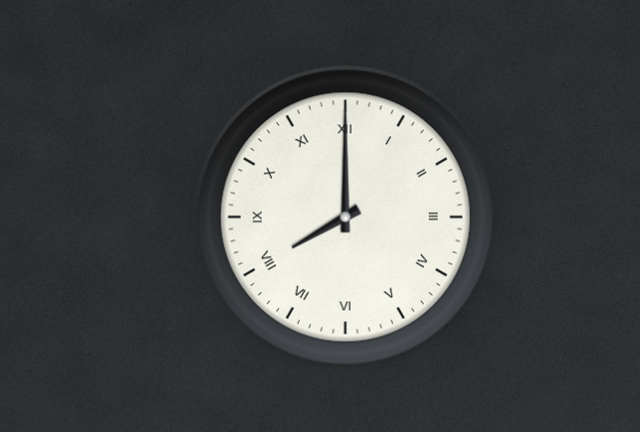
8:00
